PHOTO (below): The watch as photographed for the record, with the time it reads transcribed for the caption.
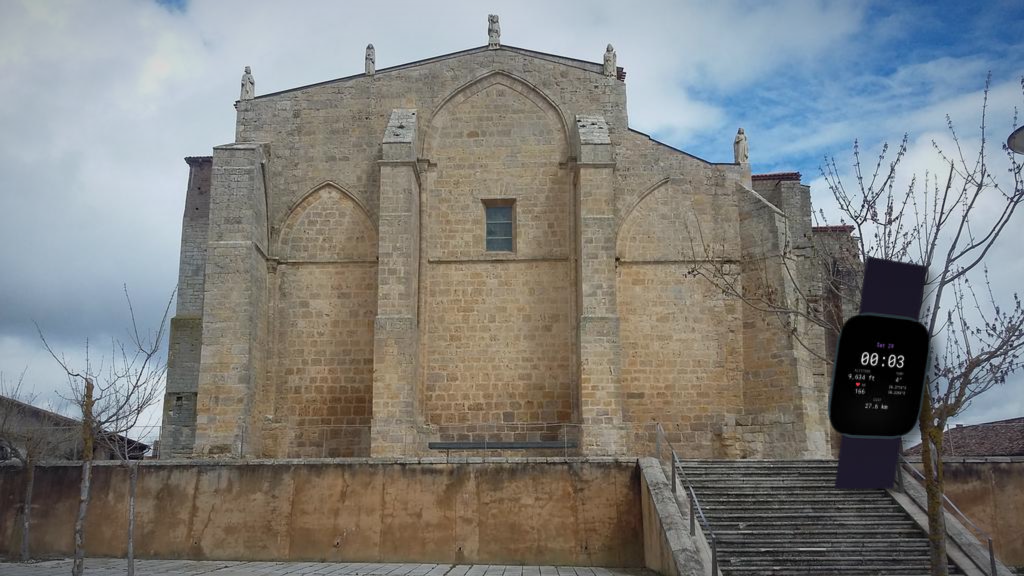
0:03
